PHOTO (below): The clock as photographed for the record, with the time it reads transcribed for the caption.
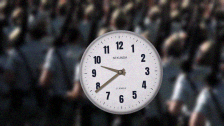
9:39
